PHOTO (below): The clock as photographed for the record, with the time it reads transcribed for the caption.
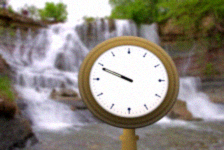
9:49
